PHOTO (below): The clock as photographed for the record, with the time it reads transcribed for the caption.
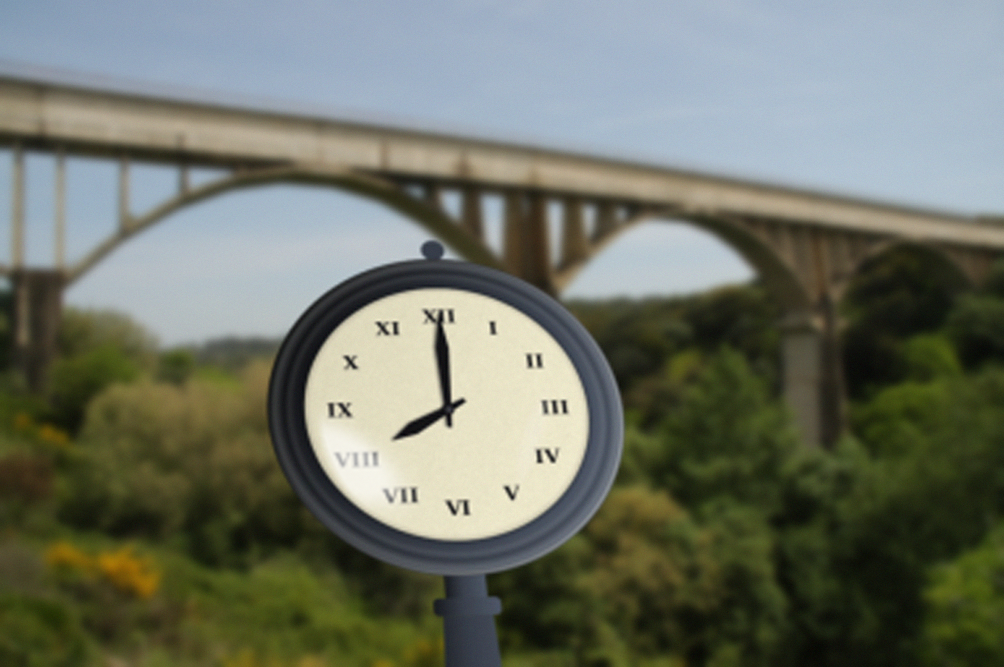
8:00
